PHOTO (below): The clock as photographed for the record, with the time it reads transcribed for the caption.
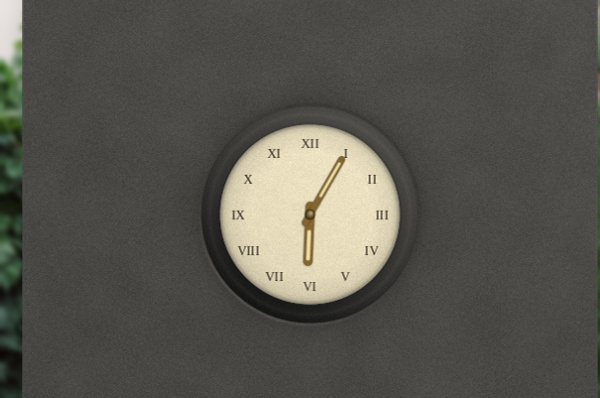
6:05
